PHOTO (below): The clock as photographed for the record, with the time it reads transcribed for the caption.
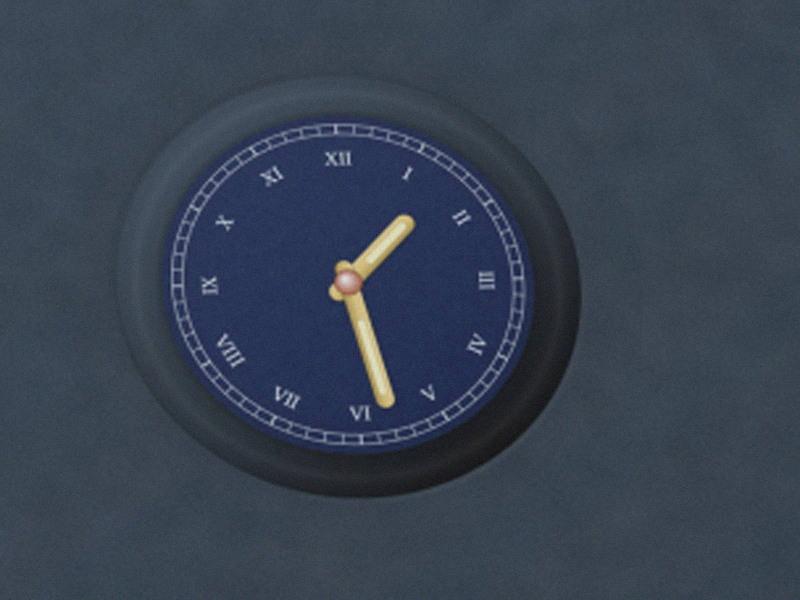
1:28
